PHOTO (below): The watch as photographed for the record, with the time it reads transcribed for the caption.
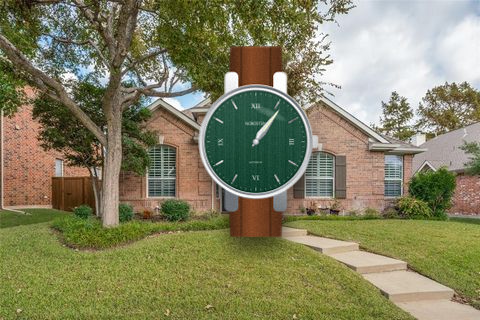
1:06
